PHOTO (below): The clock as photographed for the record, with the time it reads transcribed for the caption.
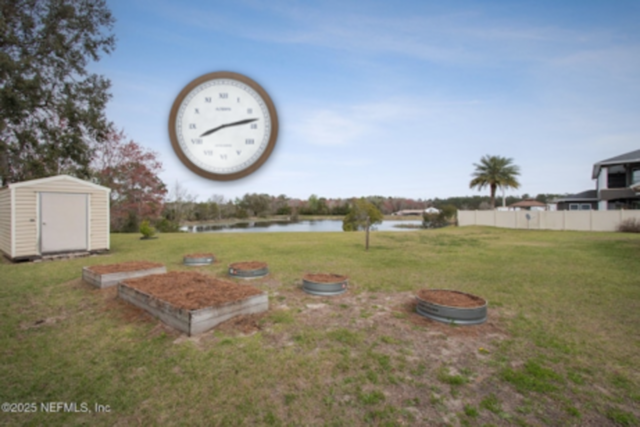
8:13
